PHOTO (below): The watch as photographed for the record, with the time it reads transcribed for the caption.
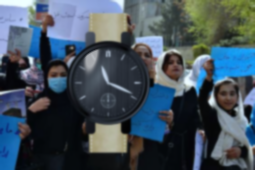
11:19
